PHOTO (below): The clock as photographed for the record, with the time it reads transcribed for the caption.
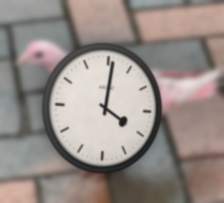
4:01
